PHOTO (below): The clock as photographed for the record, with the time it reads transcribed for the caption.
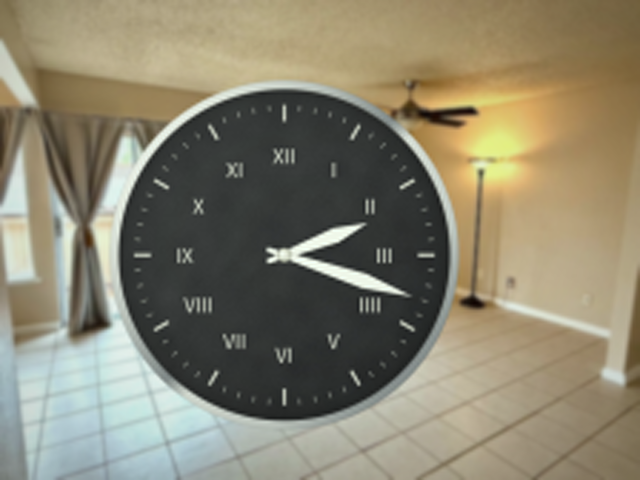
2:18
